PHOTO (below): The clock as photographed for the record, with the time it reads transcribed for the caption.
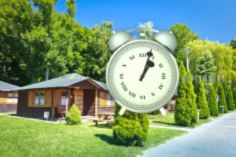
1:03
